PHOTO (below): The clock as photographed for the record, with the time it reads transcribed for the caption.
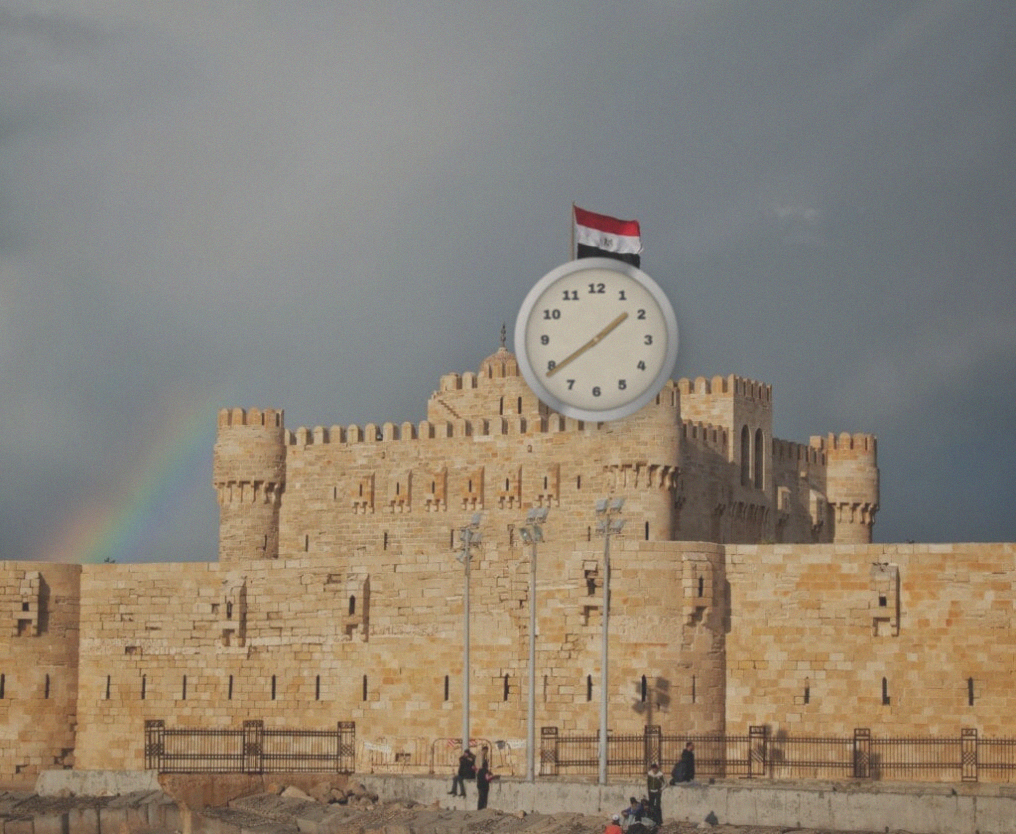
1:39
